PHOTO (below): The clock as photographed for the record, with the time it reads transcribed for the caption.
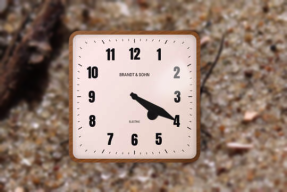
4:20
